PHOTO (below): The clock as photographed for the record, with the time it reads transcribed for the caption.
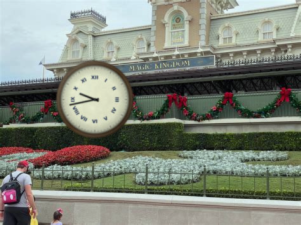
9:43
